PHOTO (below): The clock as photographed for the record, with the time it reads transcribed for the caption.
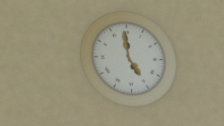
4:59
